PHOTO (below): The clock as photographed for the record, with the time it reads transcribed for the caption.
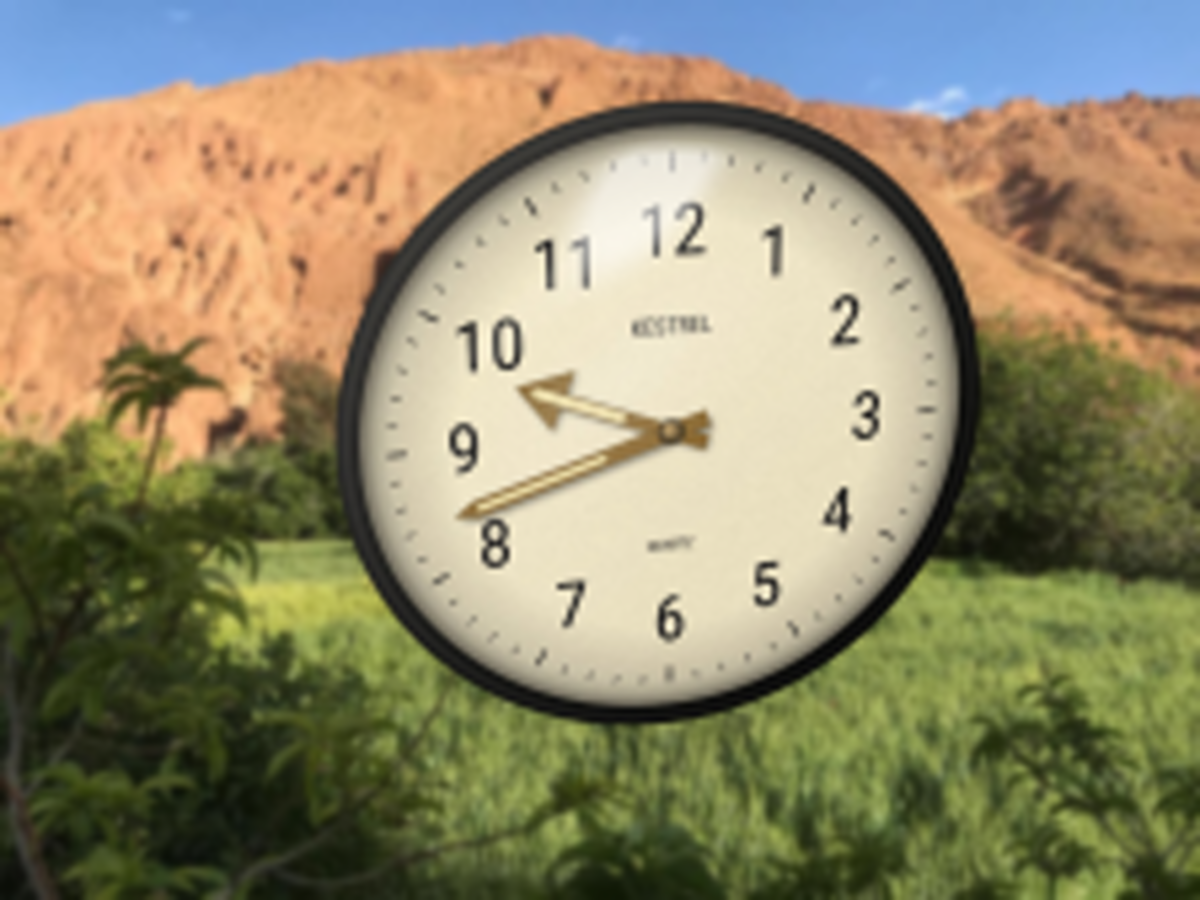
9:42
